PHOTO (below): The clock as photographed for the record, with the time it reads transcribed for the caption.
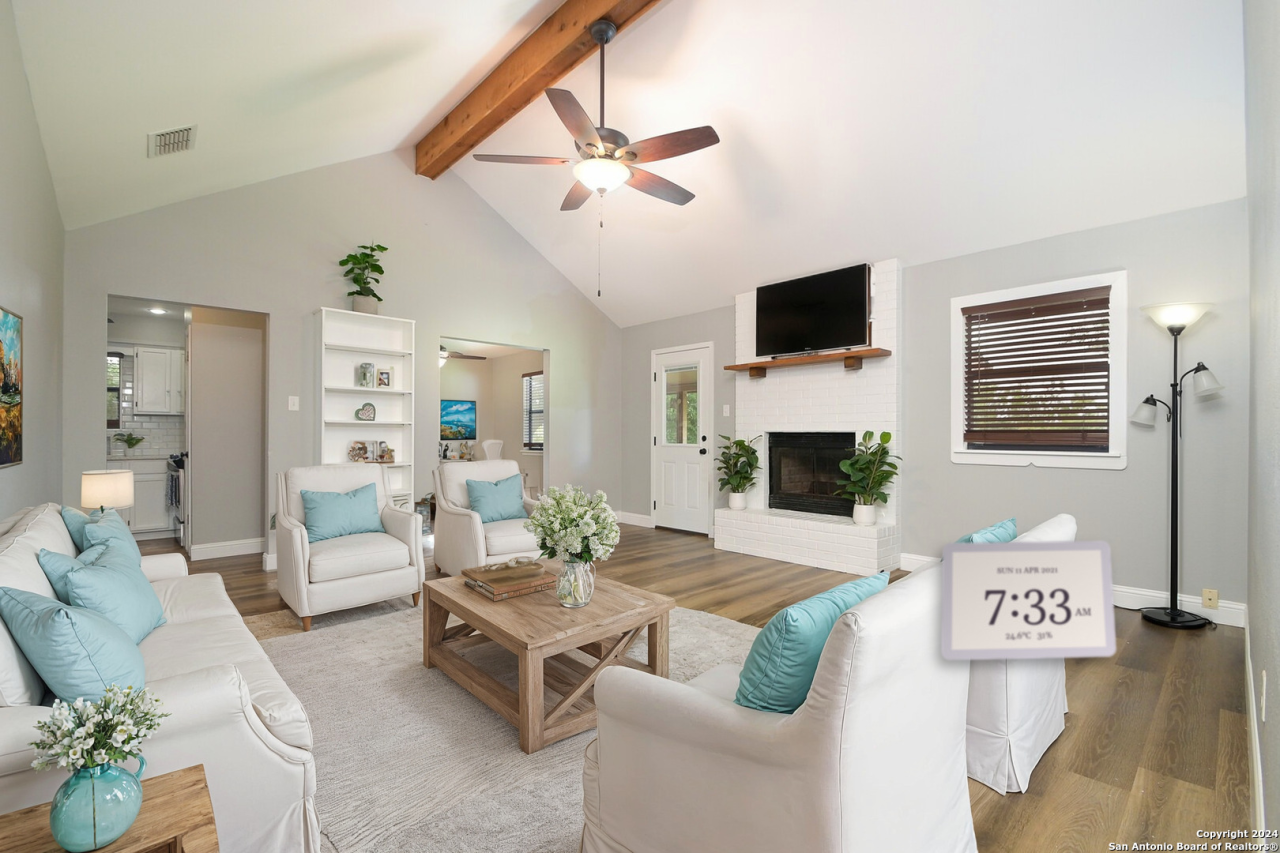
7:33
